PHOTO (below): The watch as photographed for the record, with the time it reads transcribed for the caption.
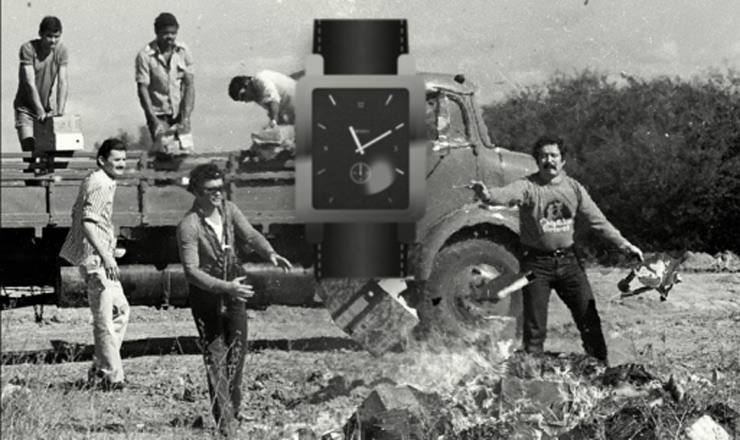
11:10
